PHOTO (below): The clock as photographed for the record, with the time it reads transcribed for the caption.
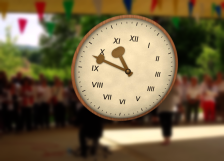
10:48
